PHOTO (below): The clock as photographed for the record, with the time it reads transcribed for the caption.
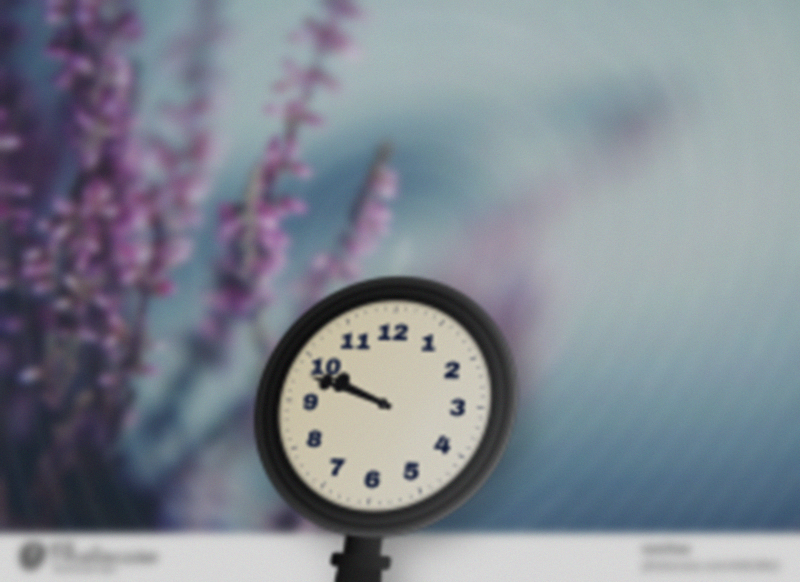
9:48
